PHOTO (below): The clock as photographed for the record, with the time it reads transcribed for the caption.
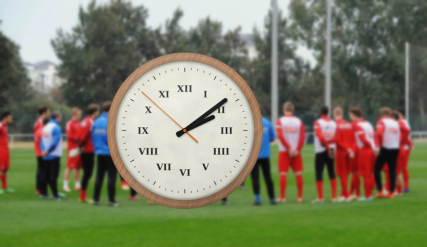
2:08:52
